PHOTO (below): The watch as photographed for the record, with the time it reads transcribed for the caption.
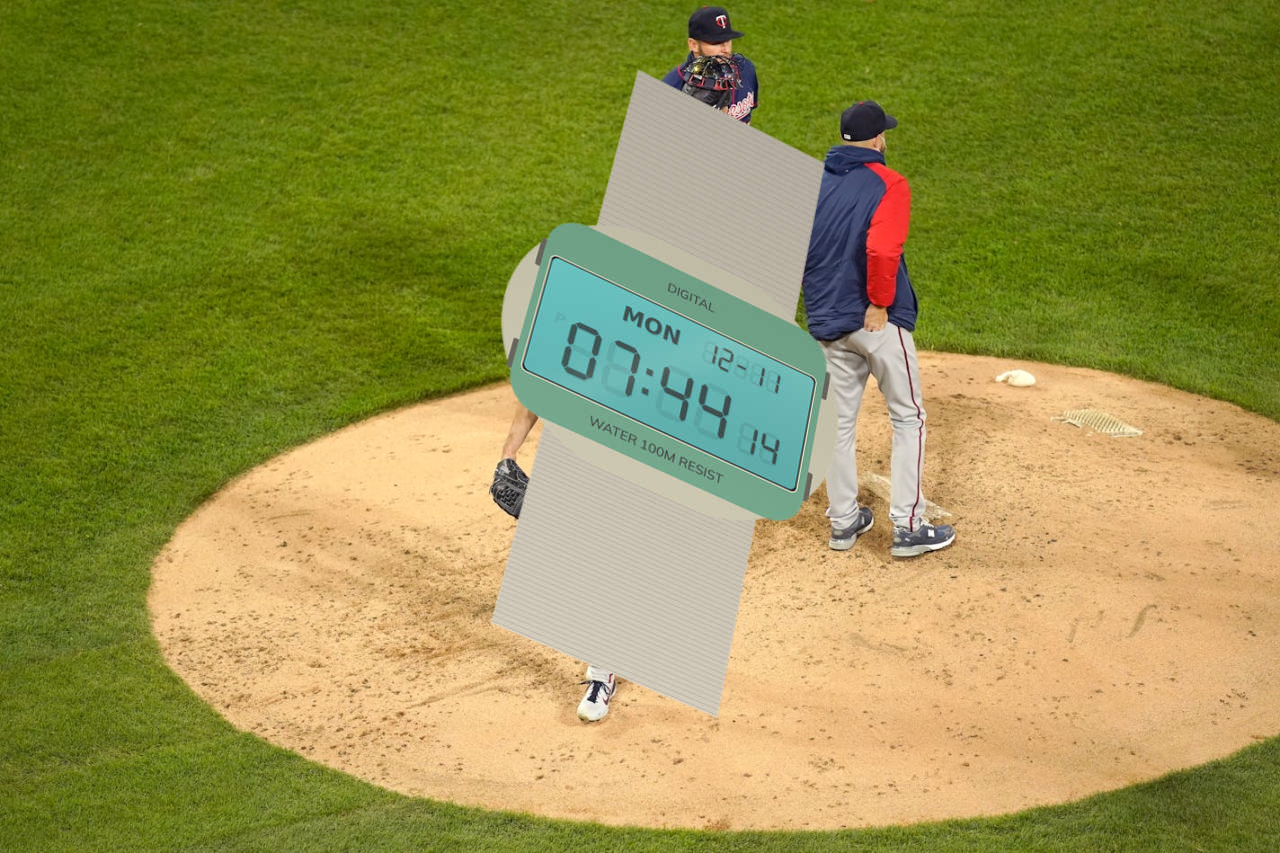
7:44:14
